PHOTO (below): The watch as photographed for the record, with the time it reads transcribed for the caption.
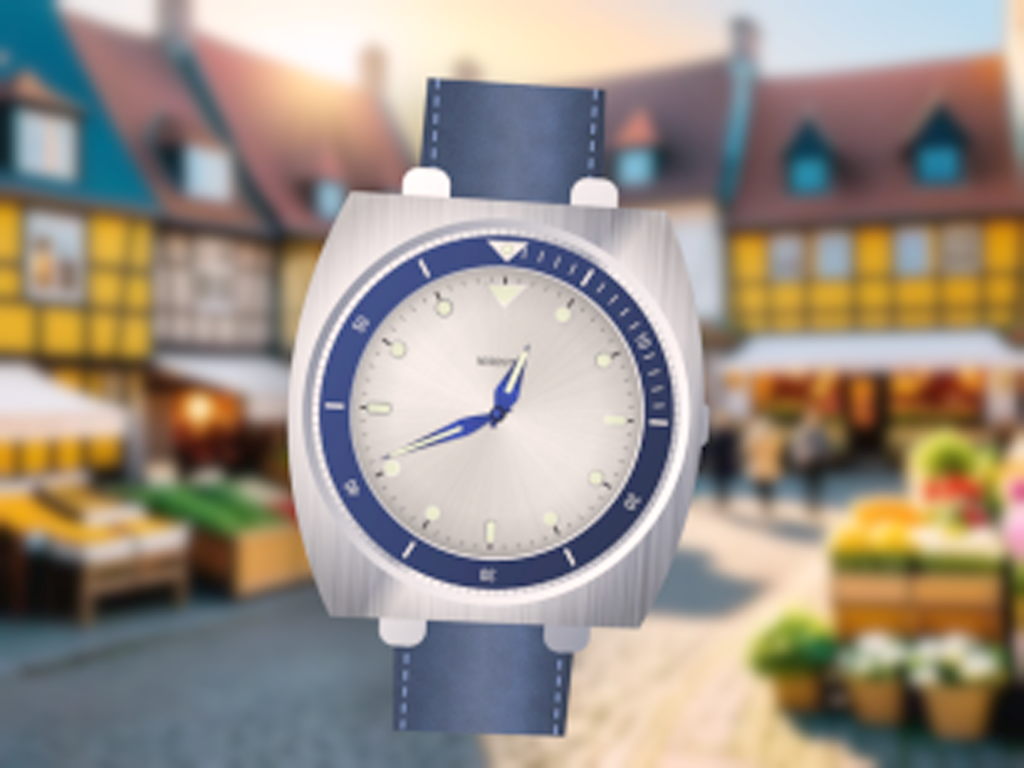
12:41
